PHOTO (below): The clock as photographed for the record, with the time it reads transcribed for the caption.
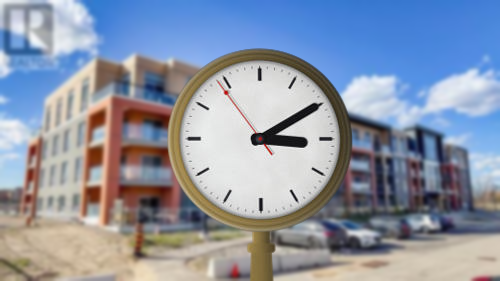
3:09:54
